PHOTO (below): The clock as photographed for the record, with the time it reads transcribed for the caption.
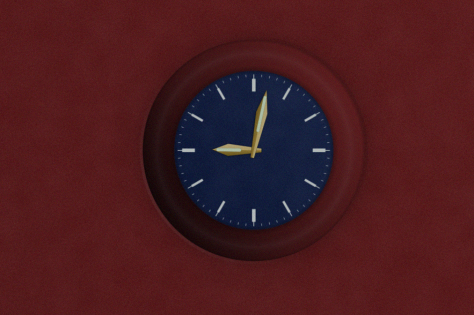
9:02
